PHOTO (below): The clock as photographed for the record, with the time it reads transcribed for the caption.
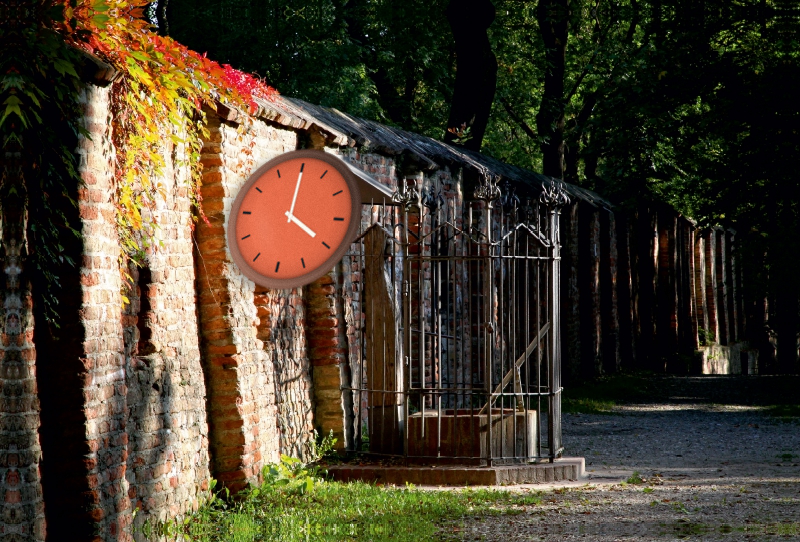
4:00
